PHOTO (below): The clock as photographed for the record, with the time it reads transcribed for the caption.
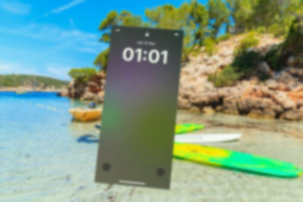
1:01
